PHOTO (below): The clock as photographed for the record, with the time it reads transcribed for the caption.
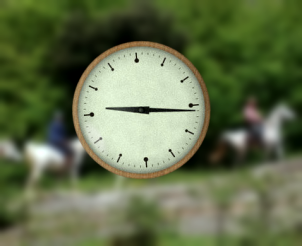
9:16
